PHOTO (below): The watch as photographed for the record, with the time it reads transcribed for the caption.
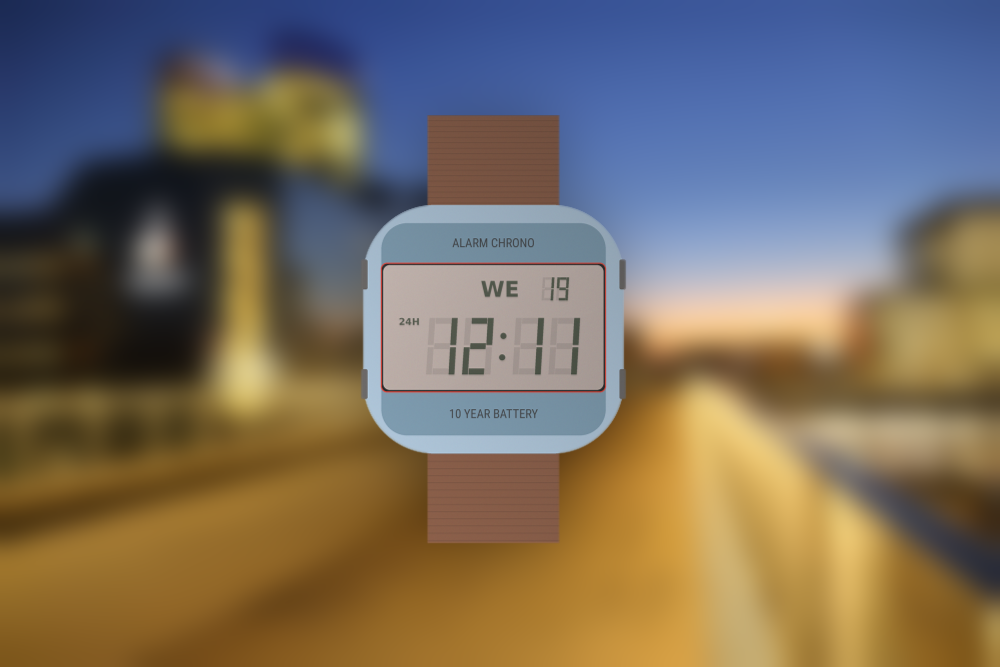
12:11
